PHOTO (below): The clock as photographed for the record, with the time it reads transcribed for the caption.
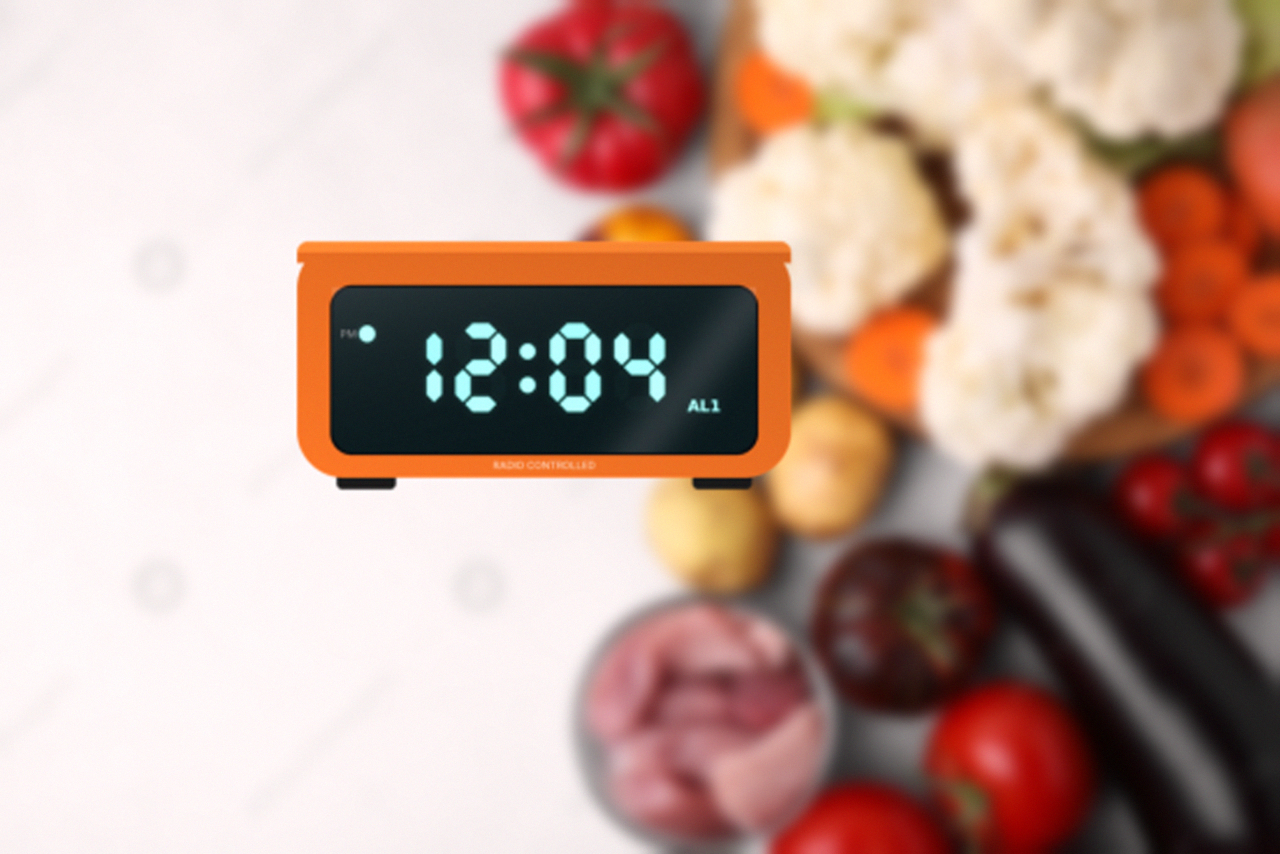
12:04
